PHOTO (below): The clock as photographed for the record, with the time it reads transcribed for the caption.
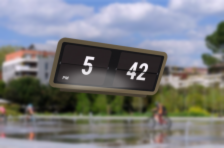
5:42
